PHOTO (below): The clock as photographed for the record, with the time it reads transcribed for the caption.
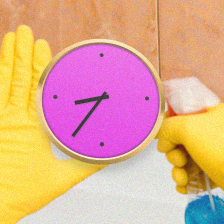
8:36
